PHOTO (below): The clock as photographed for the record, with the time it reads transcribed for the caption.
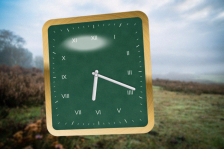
6:19
